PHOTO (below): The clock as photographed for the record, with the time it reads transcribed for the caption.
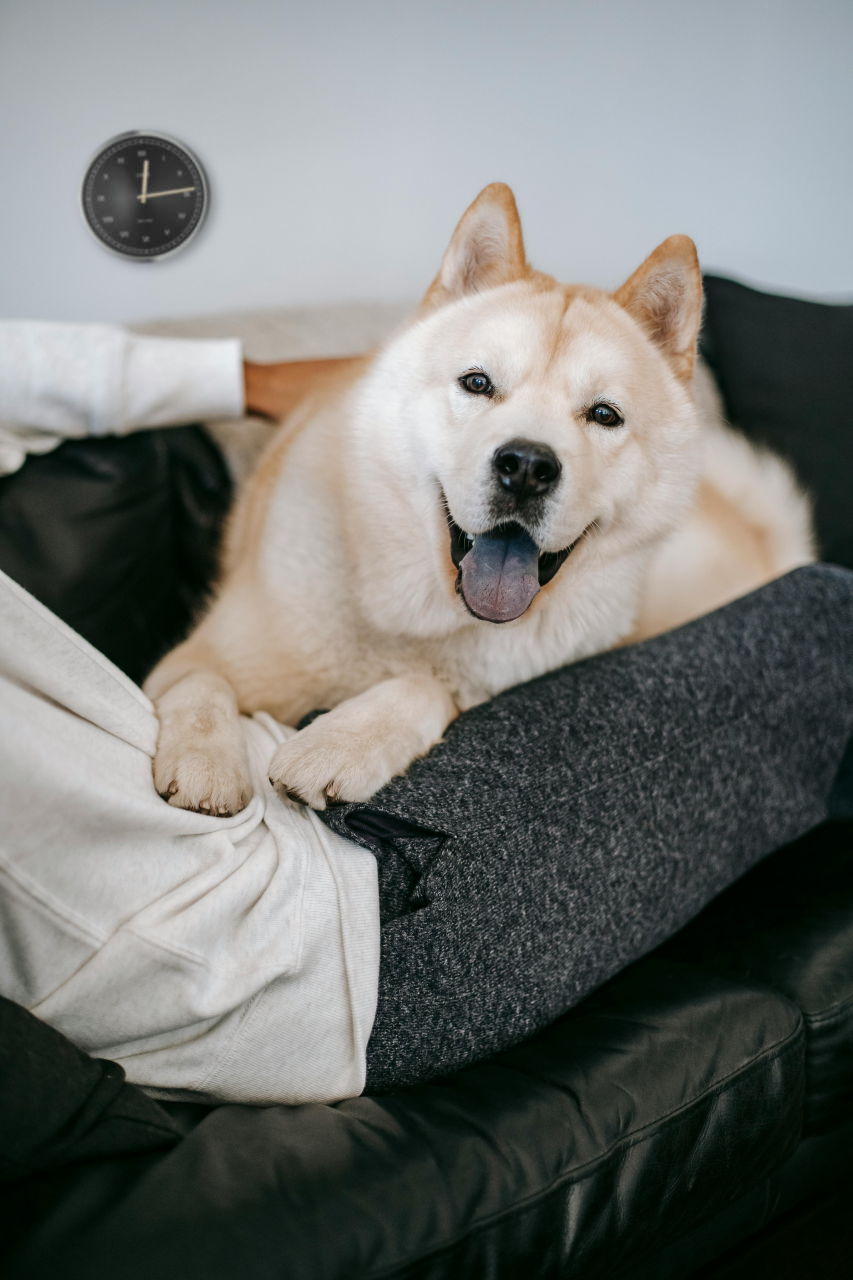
12:14
